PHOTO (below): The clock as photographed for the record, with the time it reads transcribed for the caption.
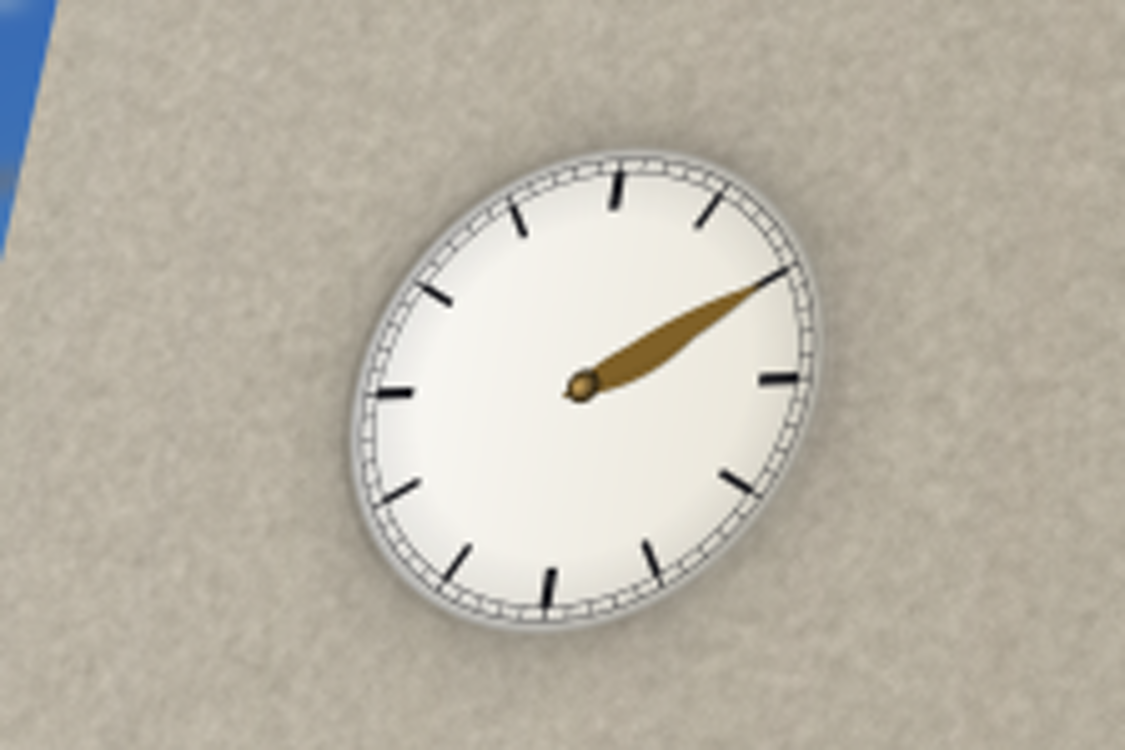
2:10
